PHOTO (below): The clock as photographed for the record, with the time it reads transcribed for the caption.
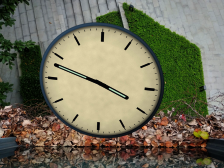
3:48
